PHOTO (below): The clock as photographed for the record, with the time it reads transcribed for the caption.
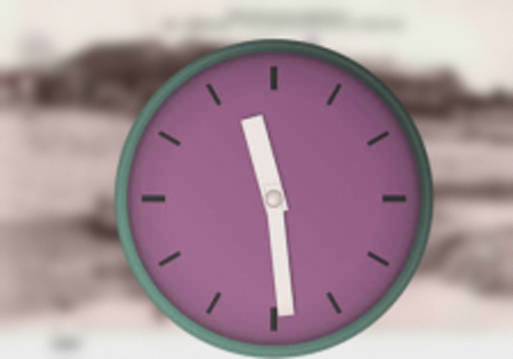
11:29
